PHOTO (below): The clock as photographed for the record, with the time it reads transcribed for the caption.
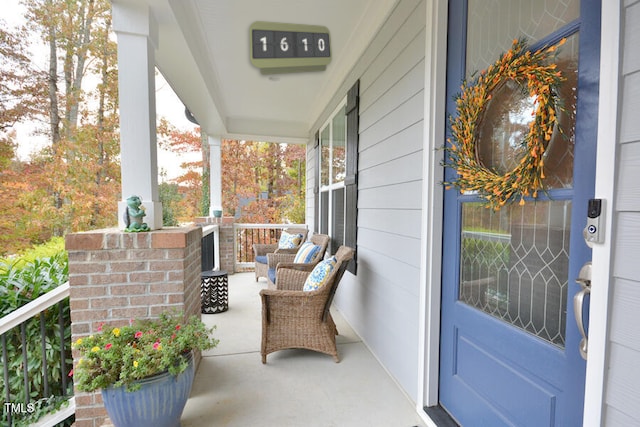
16:10
